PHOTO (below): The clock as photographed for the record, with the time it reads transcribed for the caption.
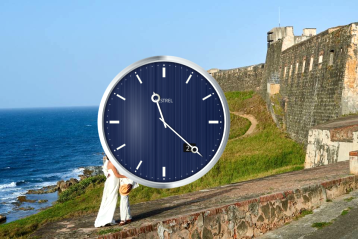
11:22
